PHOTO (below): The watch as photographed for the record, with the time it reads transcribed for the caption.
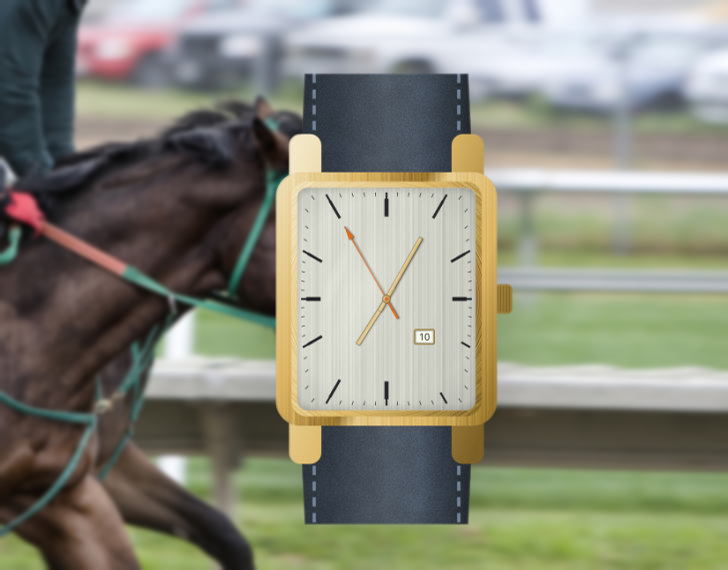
7:04:55
